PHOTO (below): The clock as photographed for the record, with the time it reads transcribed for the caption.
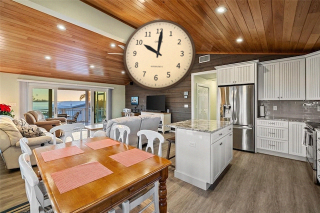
10:01
